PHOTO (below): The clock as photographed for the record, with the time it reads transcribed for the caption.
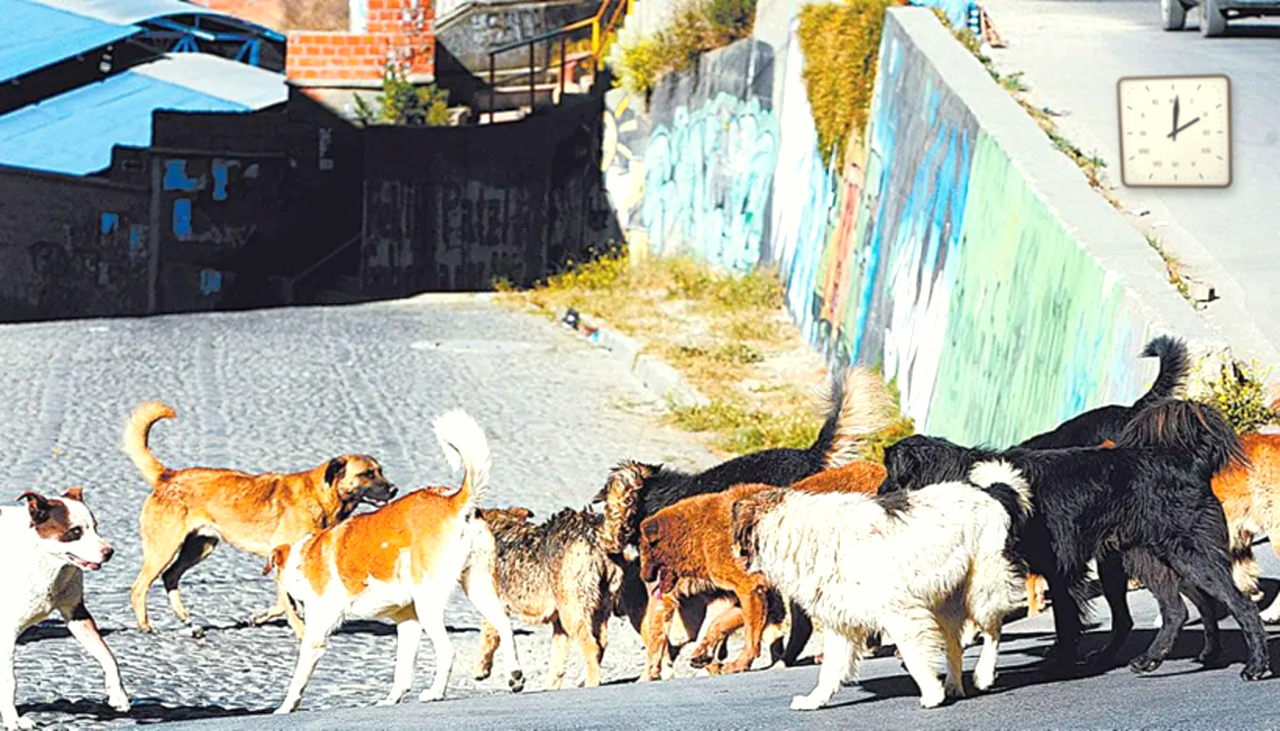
2:01
